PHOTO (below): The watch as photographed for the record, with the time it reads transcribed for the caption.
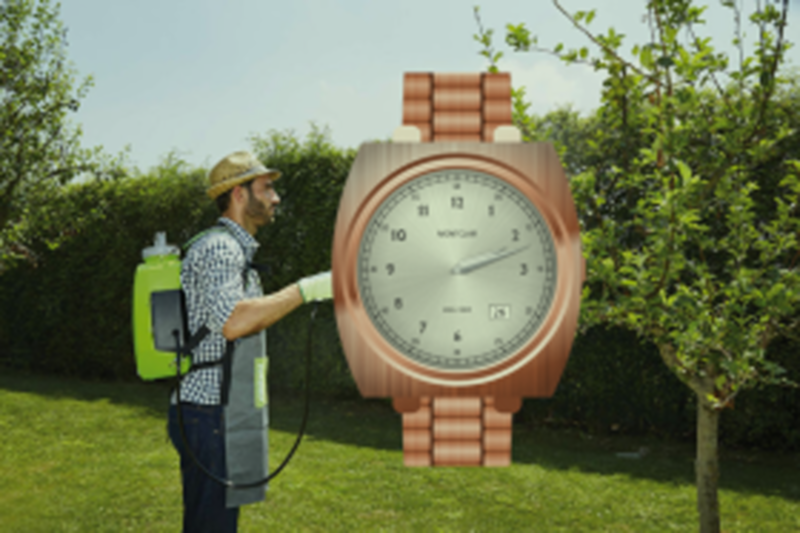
2:12
